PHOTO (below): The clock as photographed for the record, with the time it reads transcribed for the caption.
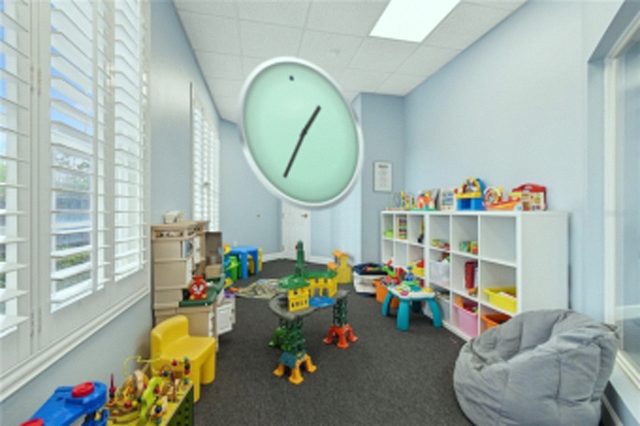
1:37
